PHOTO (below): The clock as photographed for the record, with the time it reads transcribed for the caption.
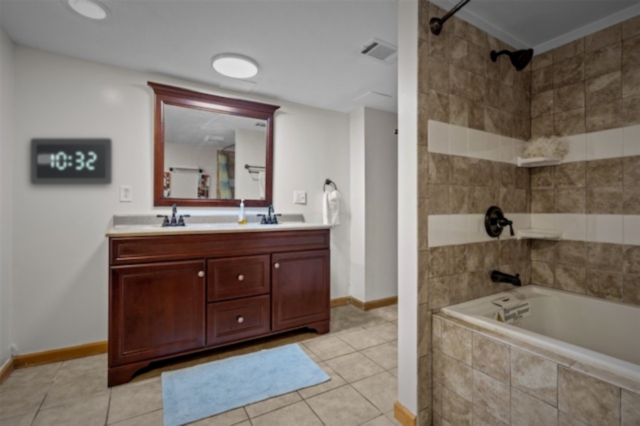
10:32
